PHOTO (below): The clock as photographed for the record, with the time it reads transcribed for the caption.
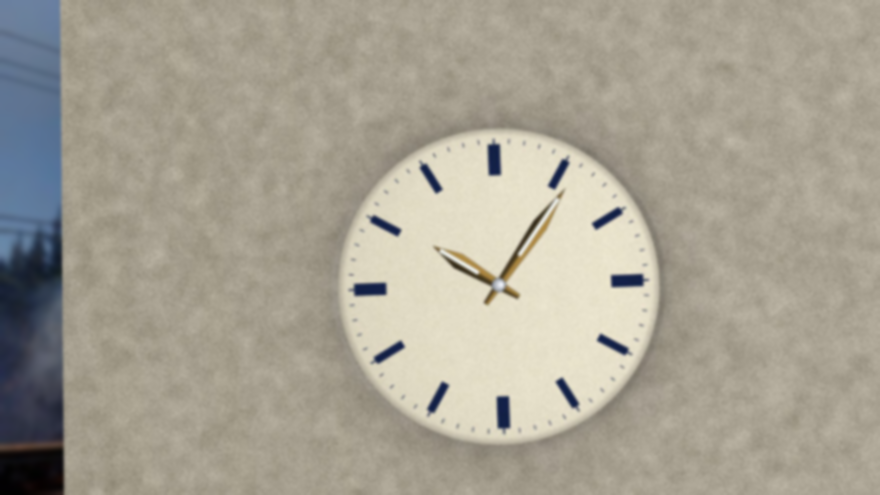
10:06
